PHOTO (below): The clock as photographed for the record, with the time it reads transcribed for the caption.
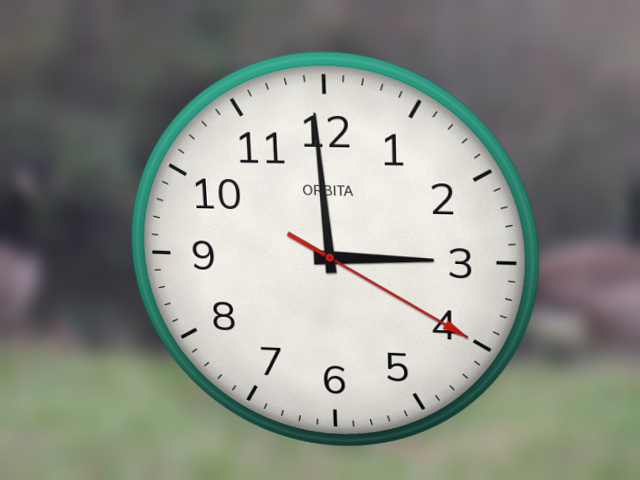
2:59:20
